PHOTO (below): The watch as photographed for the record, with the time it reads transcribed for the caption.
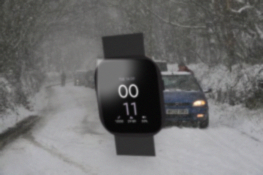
0:11
